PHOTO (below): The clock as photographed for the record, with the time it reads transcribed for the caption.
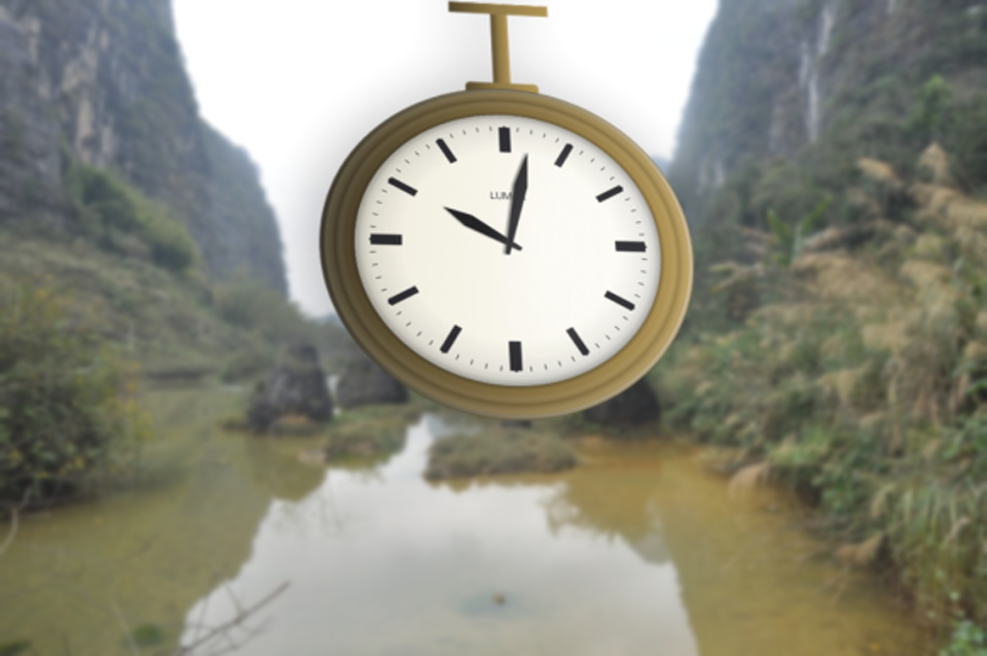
10:02
